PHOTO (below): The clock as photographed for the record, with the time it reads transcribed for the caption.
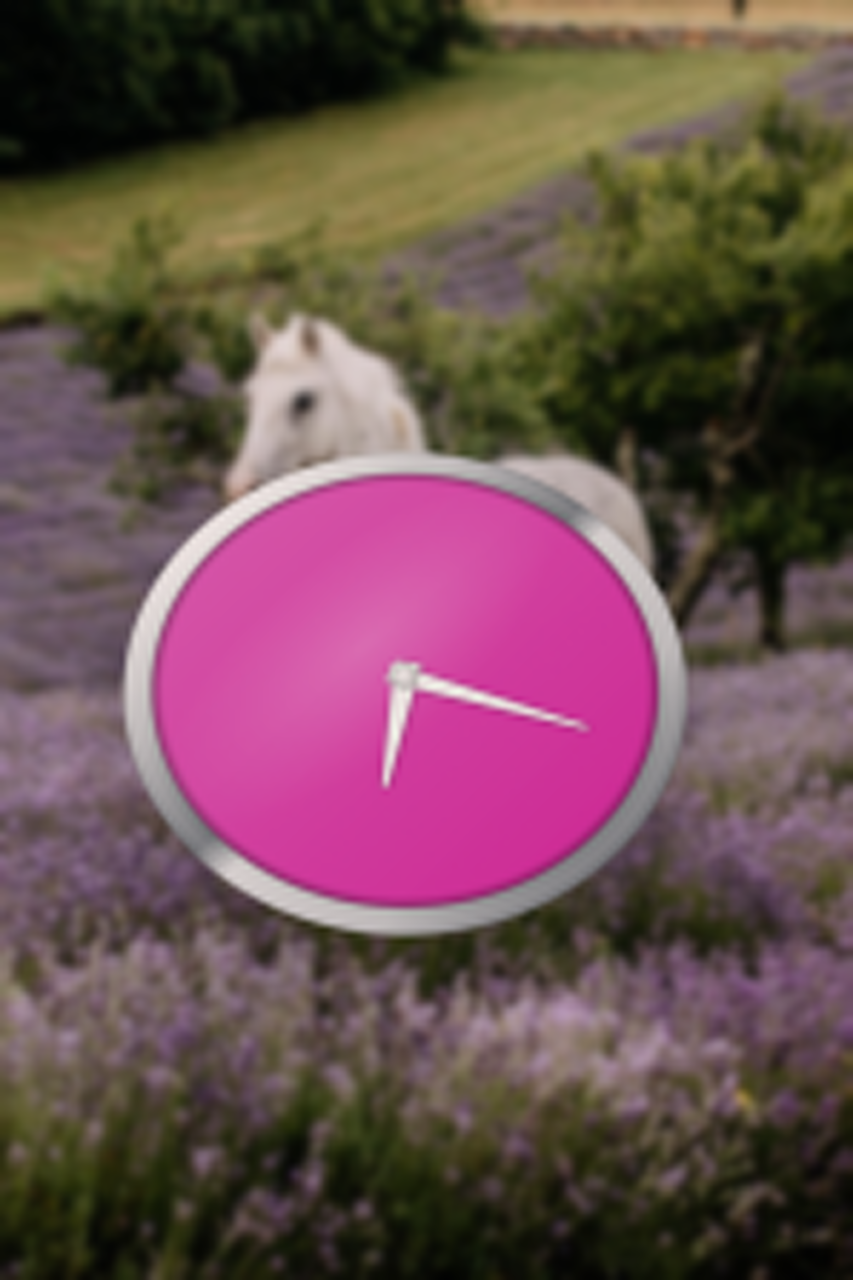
6:18
